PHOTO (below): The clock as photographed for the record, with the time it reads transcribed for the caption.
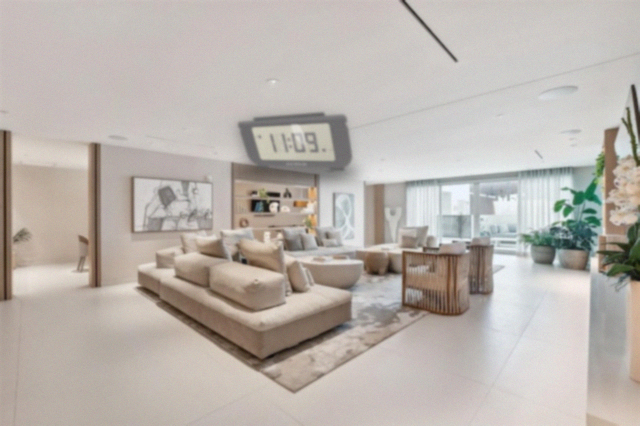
11:09
